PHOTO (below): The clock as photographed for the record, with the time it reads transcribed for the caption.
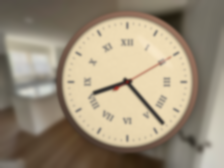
8:23:10
